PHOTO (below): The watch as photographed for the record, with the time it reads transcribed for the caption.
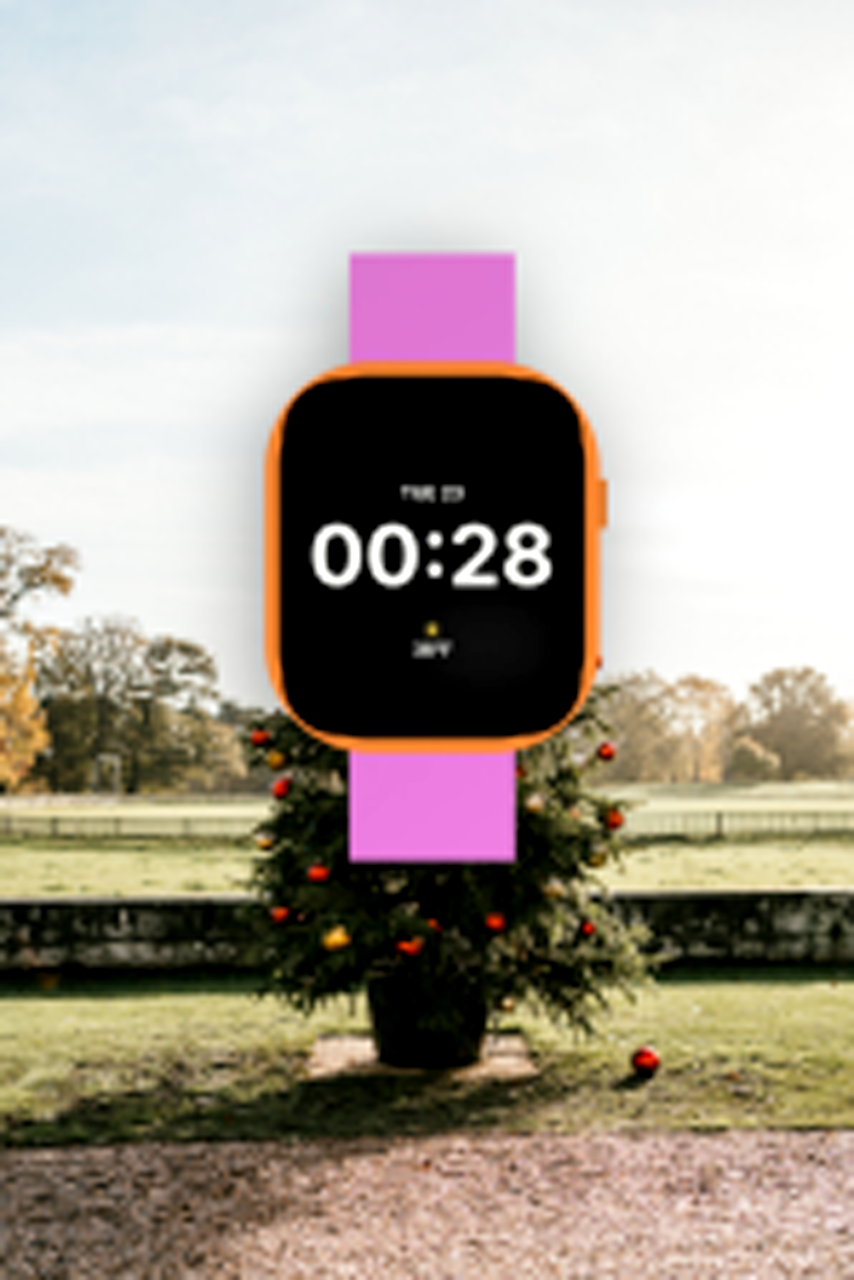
0:28
